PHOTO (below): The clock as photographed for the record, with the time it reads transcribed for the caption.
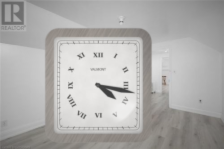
4:17
